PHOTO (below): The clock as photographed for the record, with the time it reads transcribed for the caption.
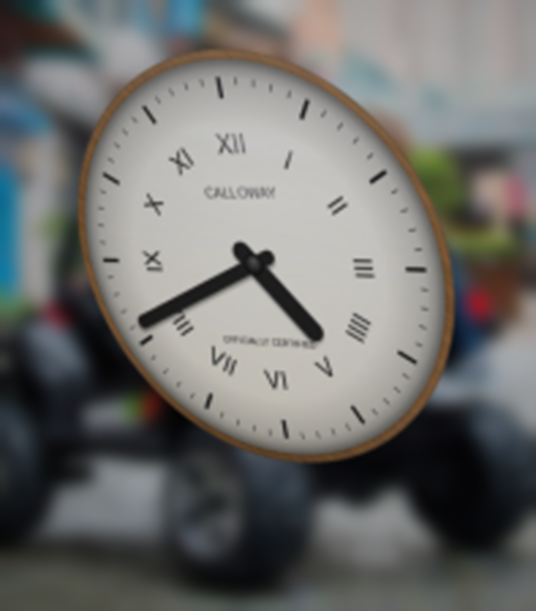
4:41
